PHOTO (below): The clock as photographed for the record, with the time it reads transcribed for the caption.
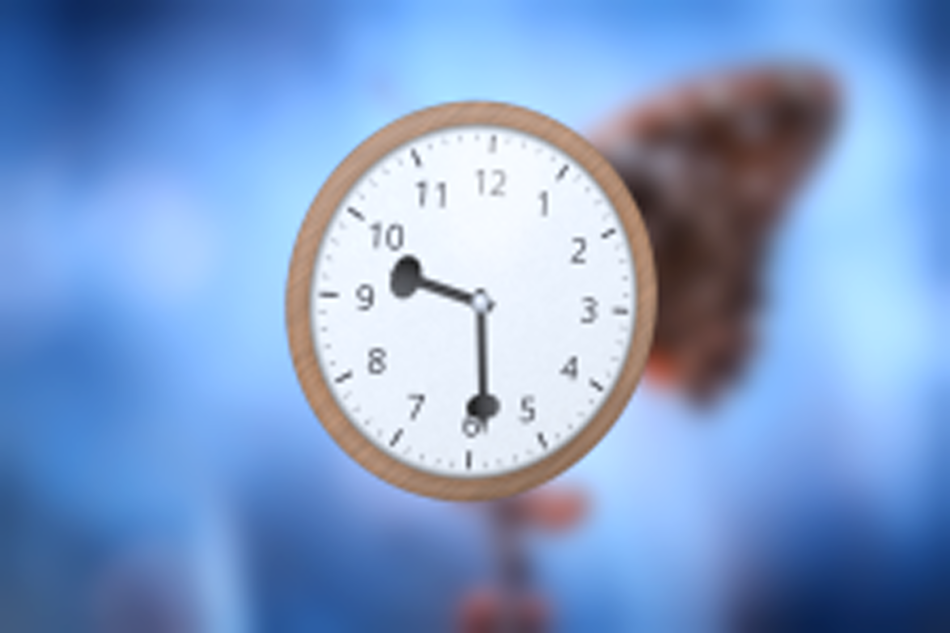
9:29
